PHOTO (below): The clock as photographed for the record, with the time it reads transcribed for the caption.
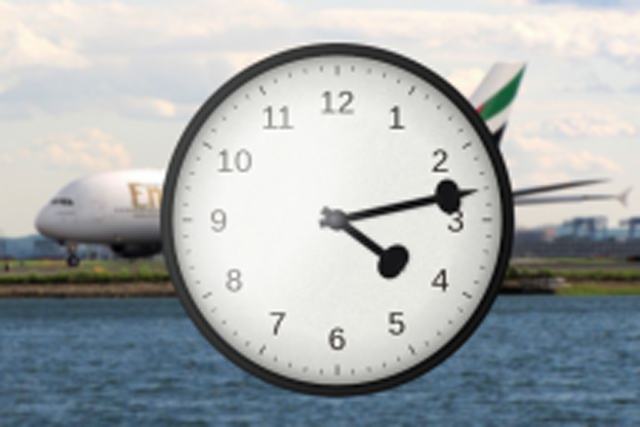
4:13
